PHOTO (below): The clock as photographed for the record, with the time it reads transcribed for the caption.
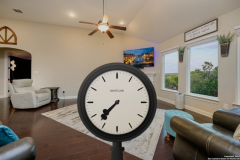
7:37
